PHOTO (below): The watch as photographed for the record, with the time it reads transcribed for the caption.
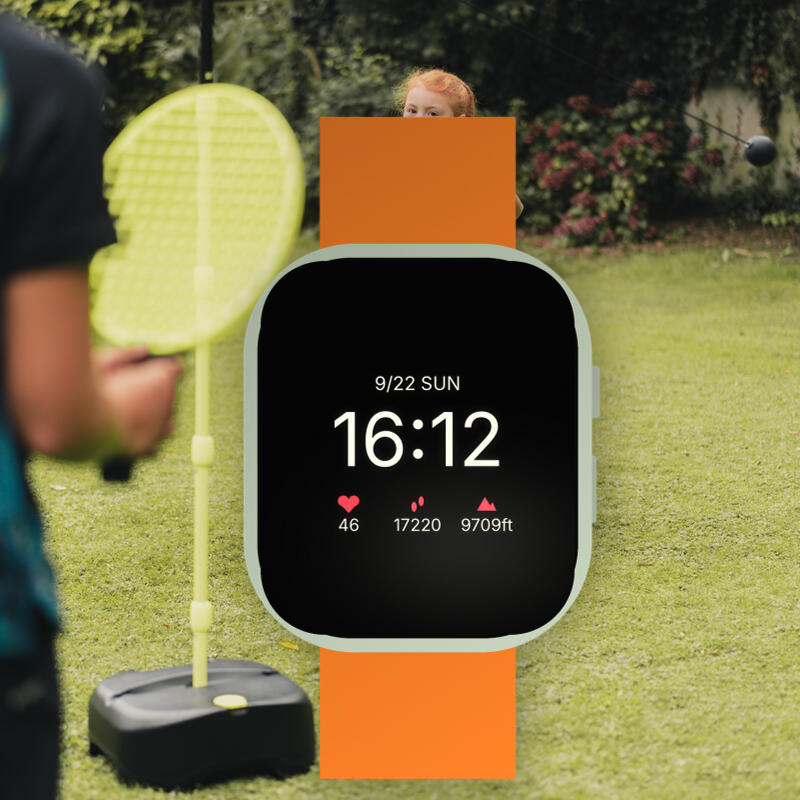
16:12
